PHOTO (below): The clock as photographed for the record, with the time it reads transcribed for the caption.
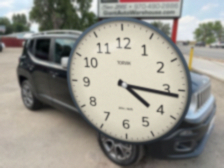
4:16
